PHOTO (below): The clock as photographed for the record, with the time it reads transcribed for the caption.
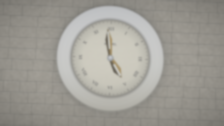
4:59
